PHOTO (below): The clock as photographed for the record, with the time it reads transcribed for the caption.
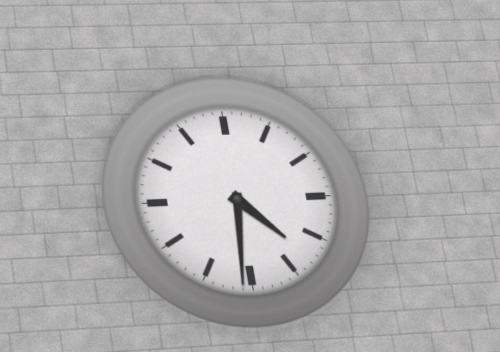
4:31
